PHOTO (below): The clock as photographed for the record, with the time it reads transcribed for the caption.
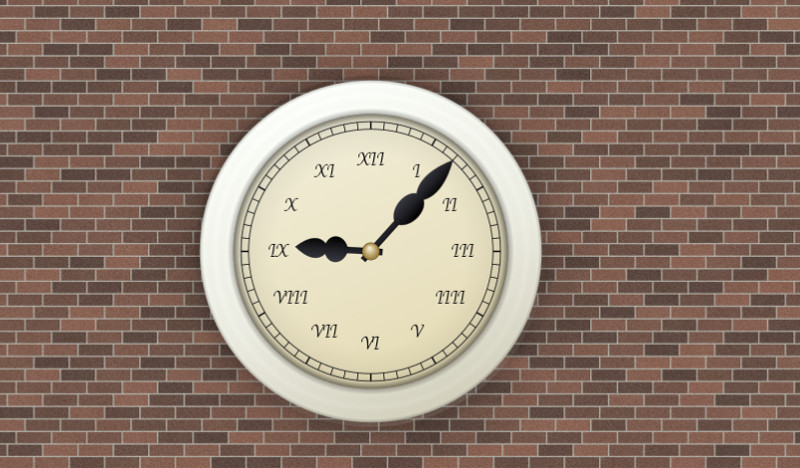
9:07
